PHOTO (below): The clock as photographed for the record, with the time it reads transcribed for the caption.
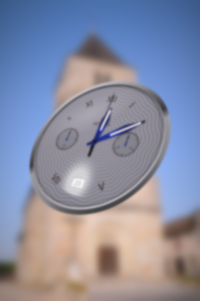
12:10
